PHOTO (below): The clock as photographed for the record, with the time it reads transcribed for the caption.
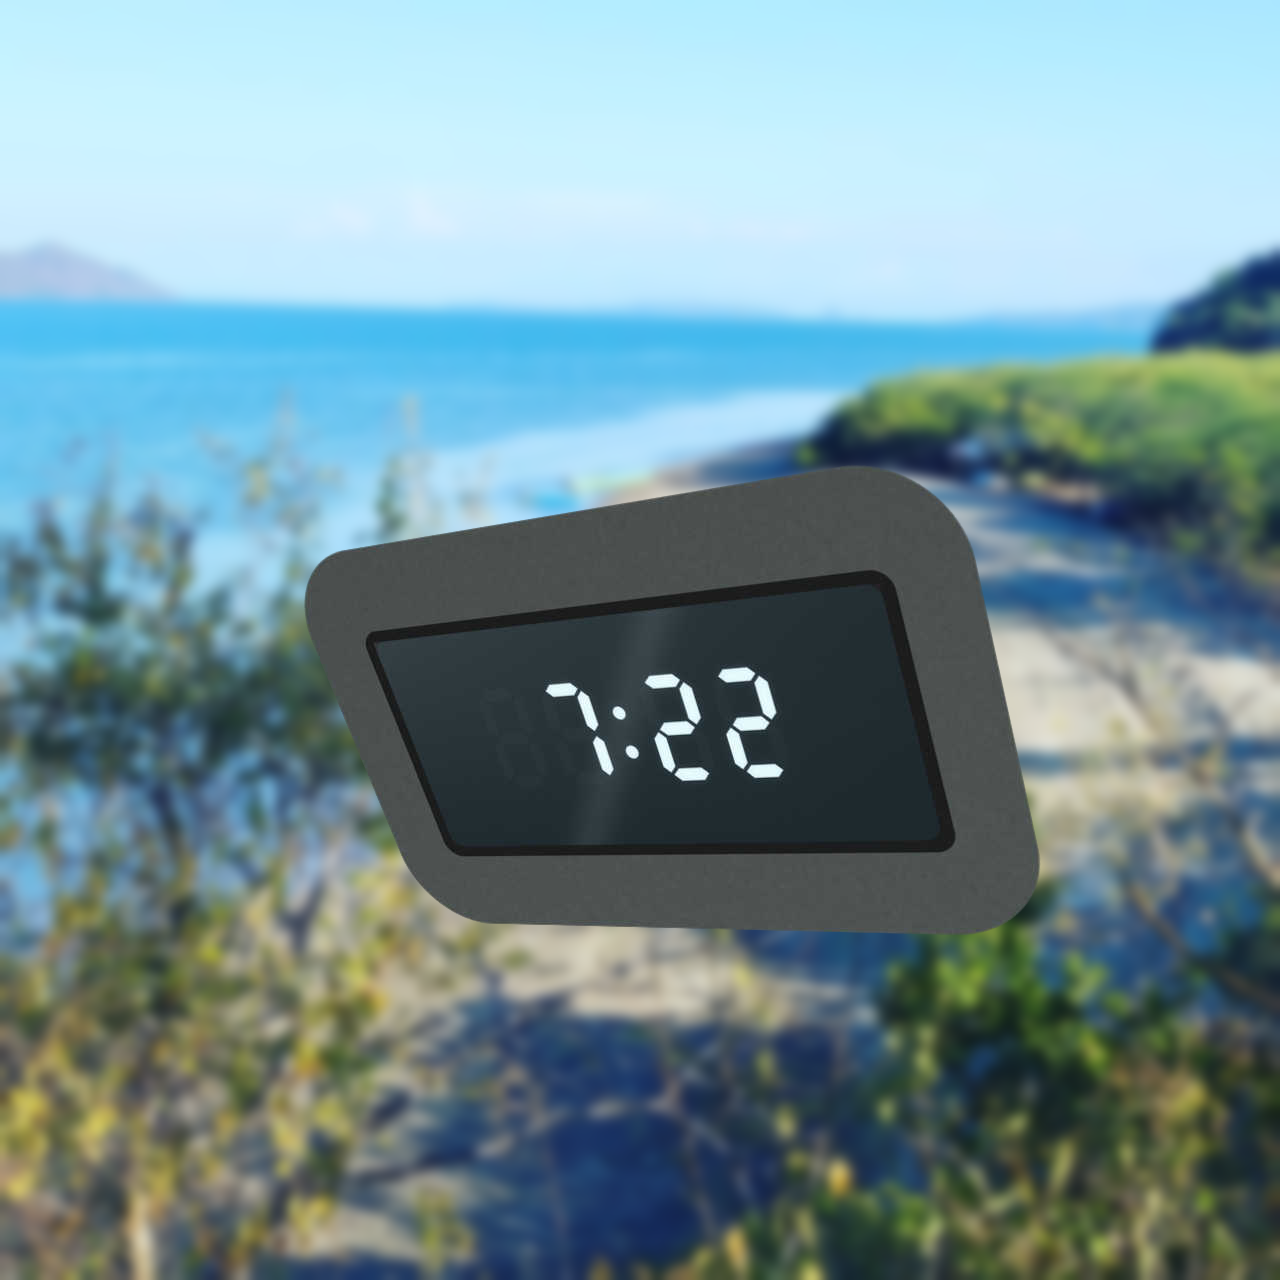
7:22
